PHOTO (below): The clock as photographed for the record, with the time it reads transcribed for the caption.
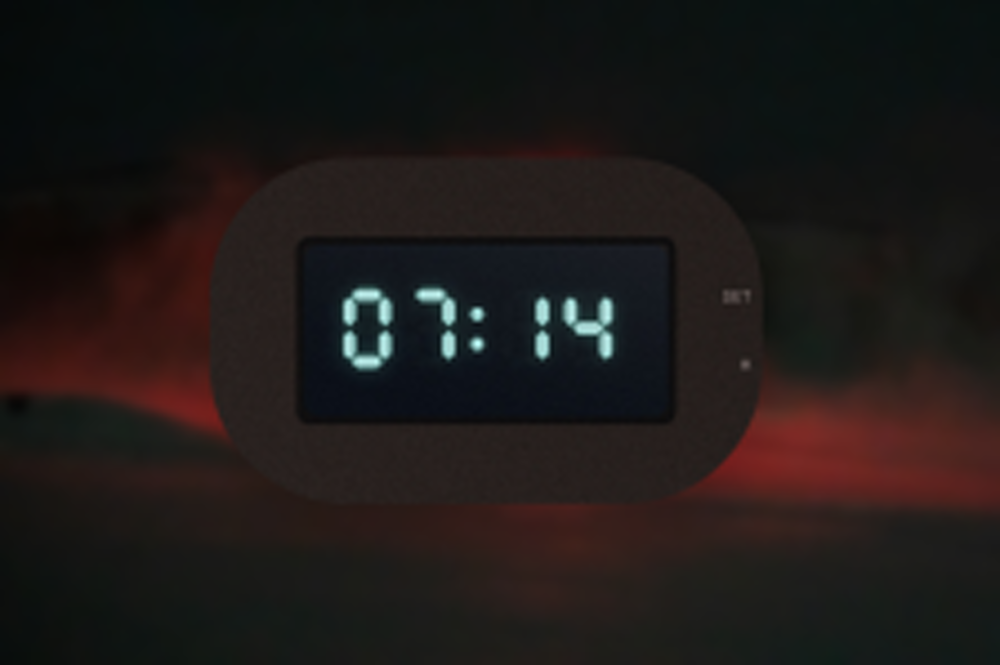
7:14
